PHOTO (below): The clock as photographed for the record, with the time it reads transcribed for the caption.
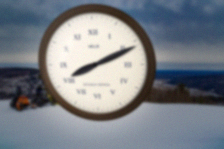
8:11
